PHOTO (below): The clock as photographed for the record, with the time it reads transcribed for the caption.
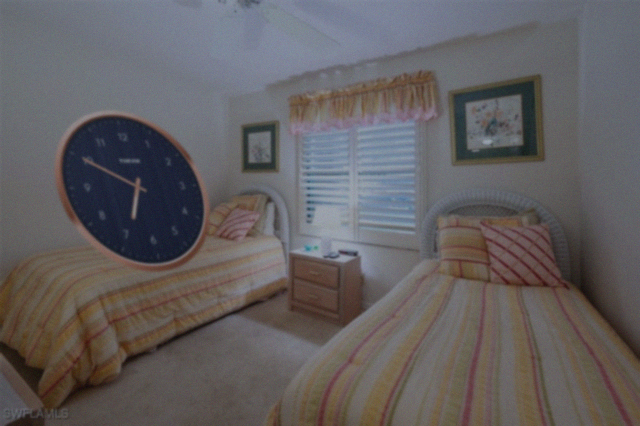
6:50
